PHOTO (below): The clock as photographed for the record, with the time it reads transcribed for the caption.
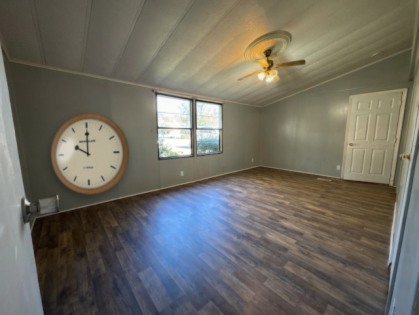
10:00
